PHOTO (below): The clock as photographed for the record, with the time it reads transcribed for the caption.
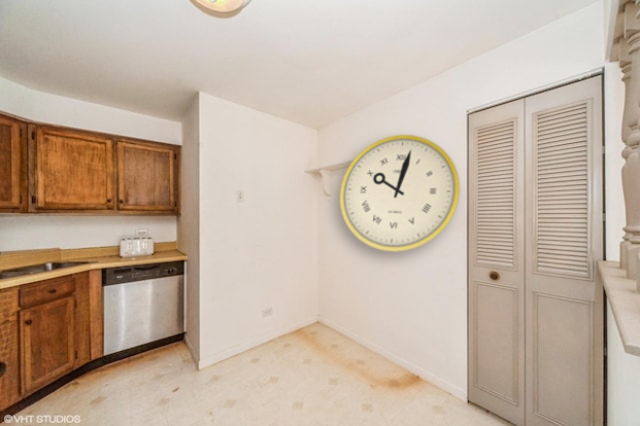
10:02
